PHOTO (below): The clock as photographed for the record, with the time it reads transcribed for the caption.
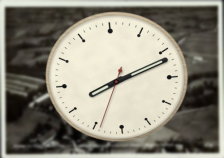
8:11:34
